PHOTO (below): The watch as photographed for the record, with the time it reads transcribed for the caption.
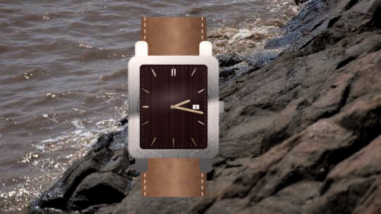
2:17
